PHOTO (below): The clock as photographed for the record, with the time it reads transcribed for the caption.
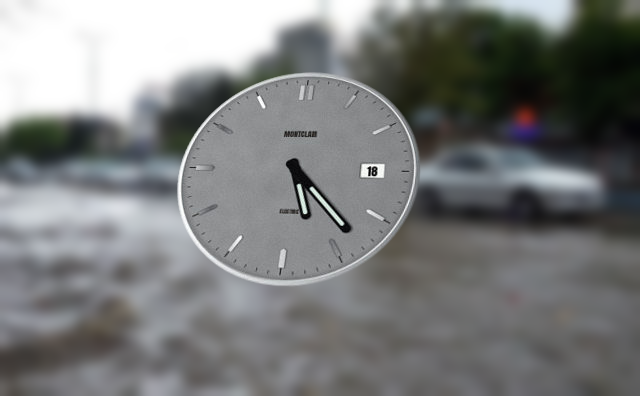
5:23
